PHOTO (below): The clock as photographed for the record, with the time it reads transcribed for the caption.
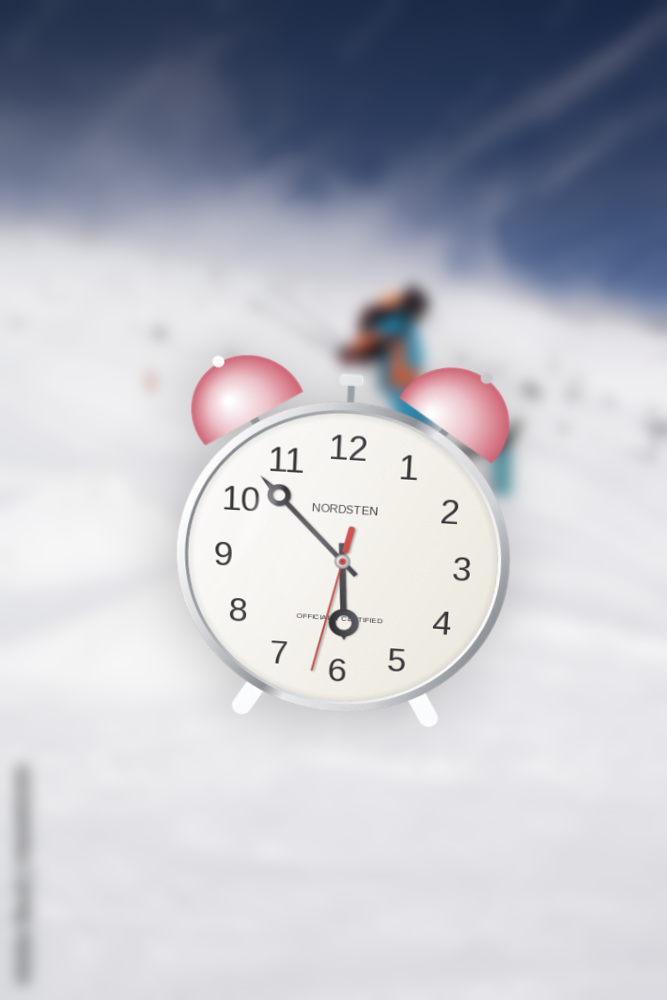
5:52:32
